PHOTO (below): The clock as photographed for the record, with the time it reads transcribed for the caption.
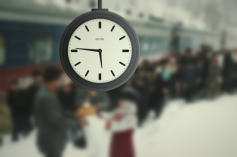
5:46
